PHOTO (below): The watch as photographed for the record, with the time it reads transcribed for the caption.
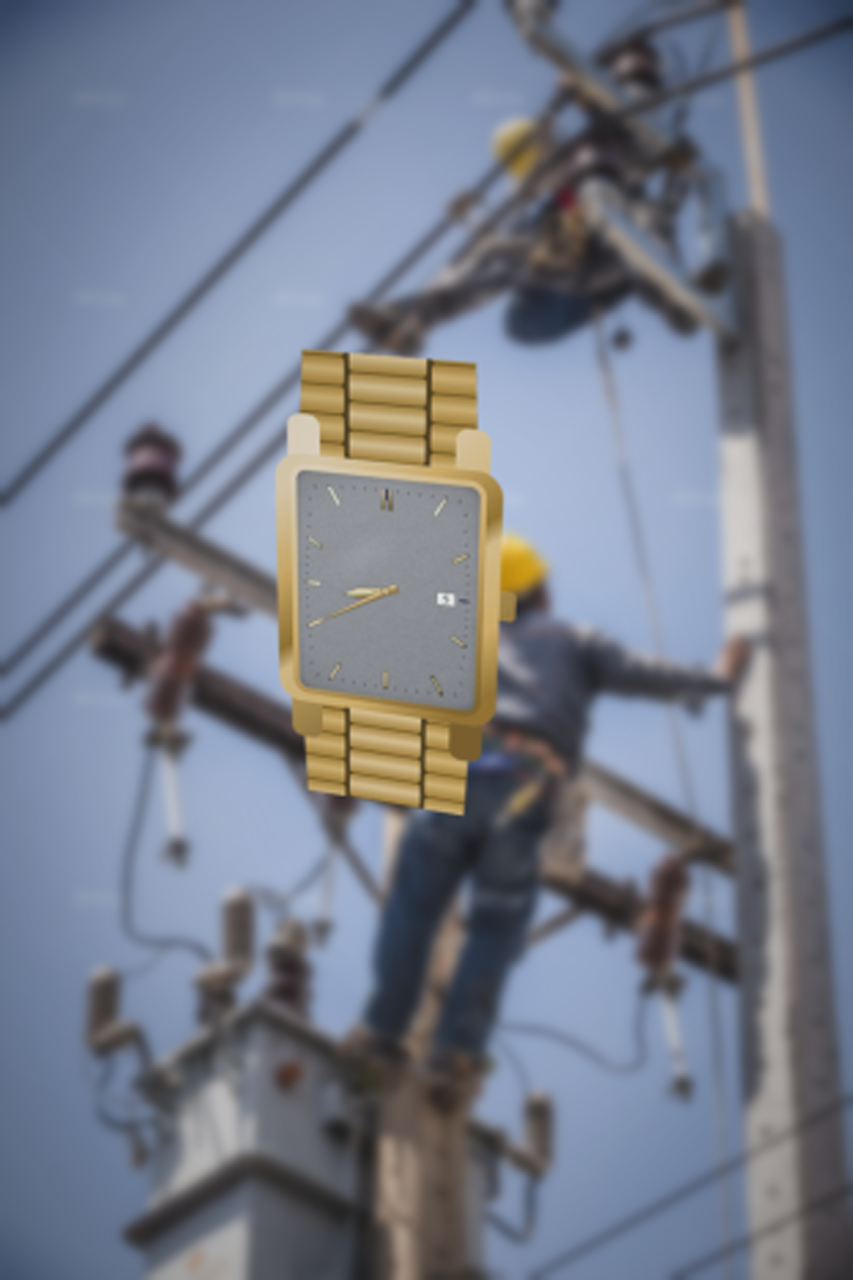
8:40
